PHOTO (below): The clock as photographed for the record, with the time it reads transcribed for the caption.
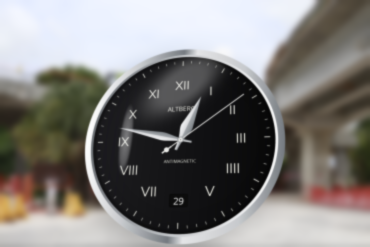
12:47:09
